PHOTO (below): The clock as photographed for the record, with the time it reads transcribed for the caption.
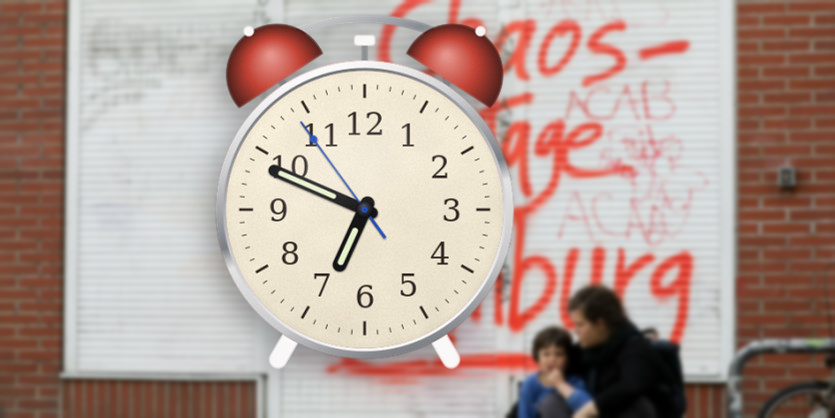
6:48:54
